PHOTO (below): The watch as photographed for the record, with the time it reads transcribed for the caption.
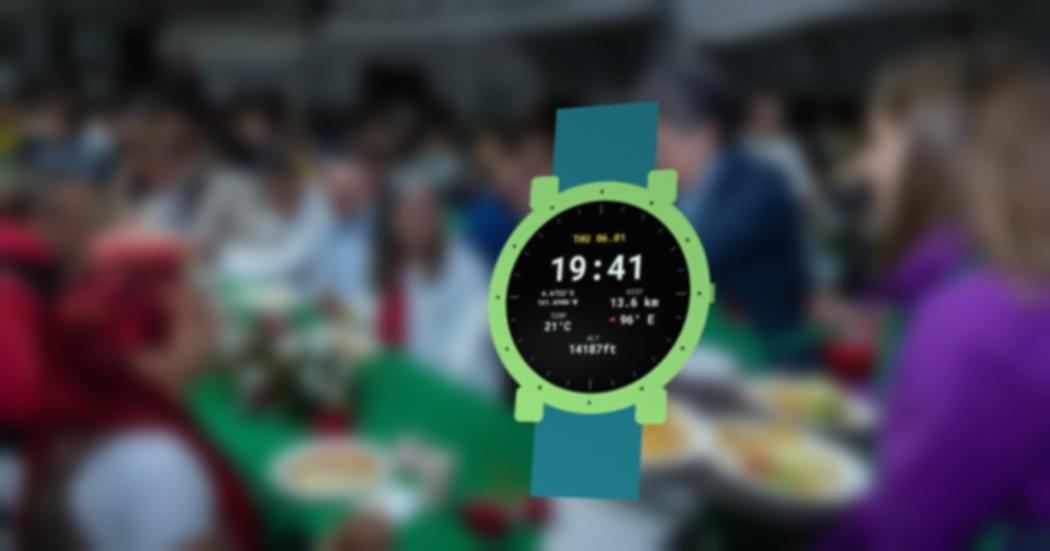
19:41
